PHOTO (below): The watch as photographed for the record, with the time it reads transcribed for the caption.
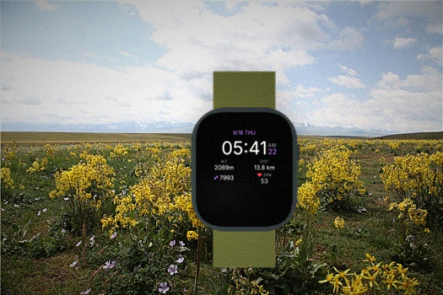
5:41
